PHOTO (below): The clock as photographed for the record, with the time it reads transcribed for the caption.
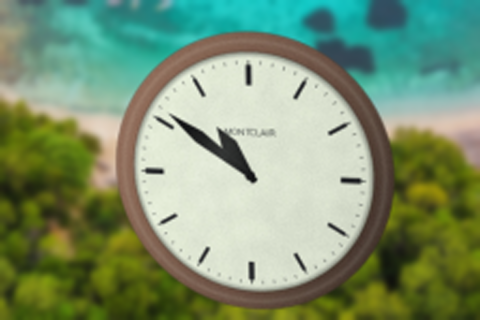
10:51
